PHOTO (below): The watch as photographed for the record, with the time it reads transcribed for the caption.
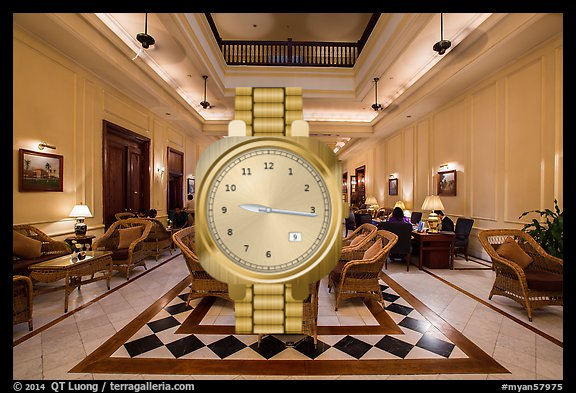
9:16
